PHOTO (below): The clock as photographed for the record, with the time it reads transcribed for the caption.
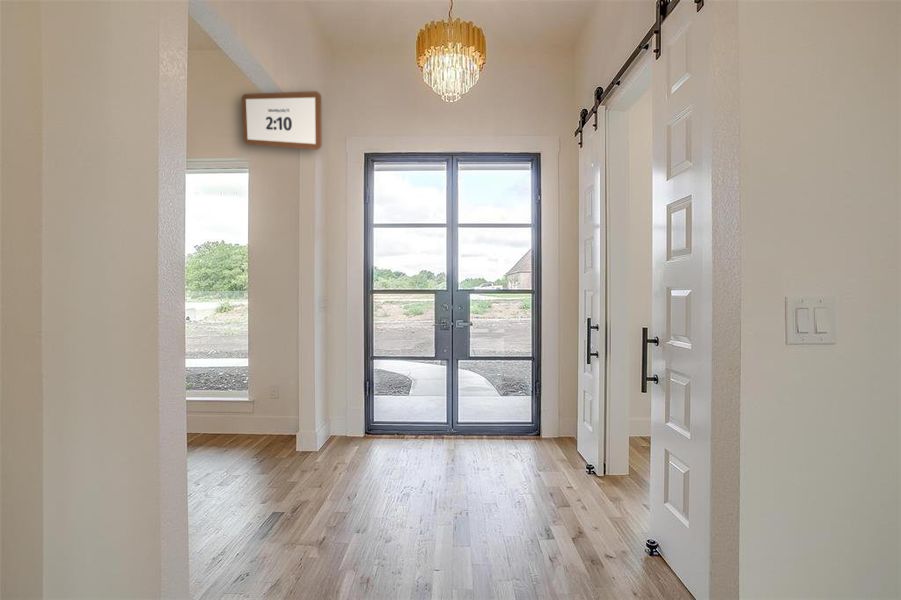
2:10
